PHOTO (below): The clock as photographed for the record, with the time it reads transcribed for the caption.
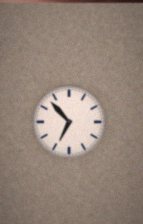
6:53
